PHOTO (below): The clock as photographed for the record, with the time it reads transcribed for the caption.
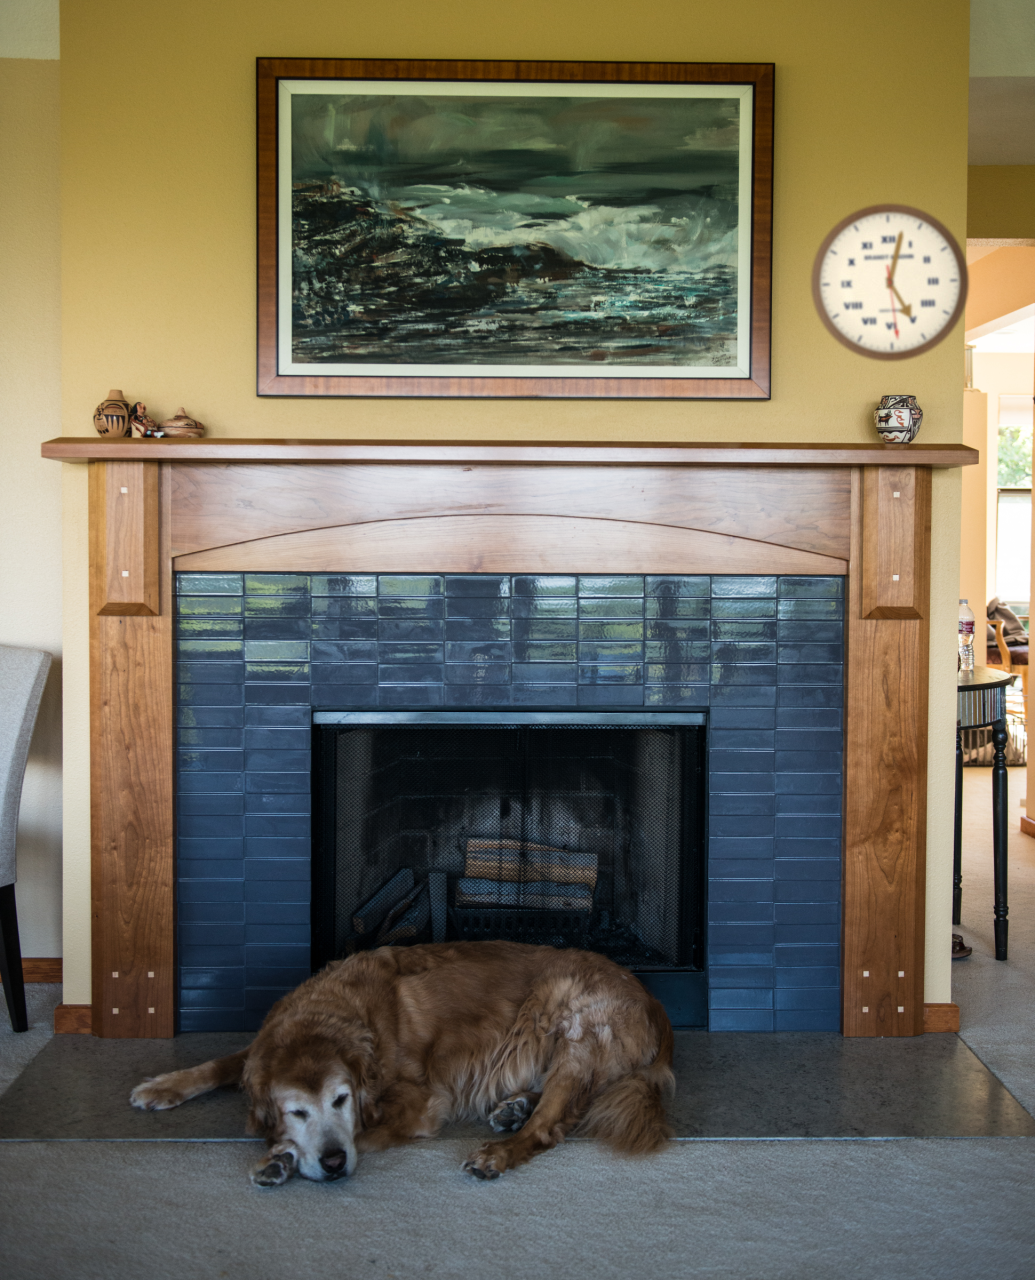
5:02:29
